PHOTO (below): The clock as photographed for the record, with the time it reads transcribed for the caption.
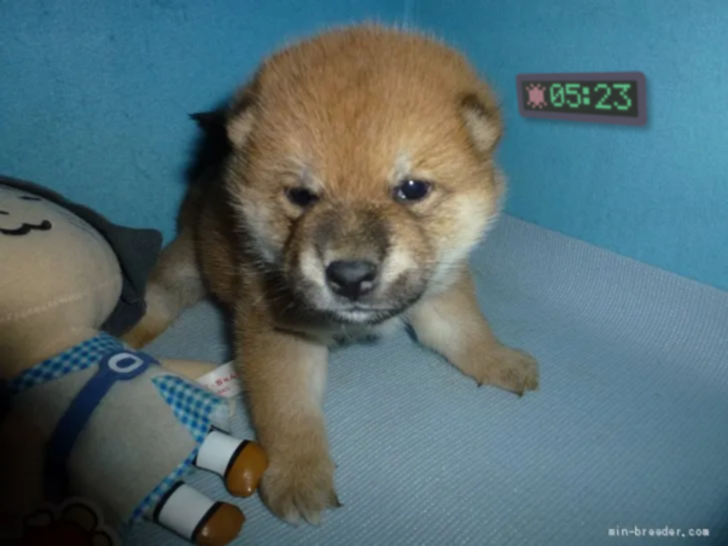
5:23
